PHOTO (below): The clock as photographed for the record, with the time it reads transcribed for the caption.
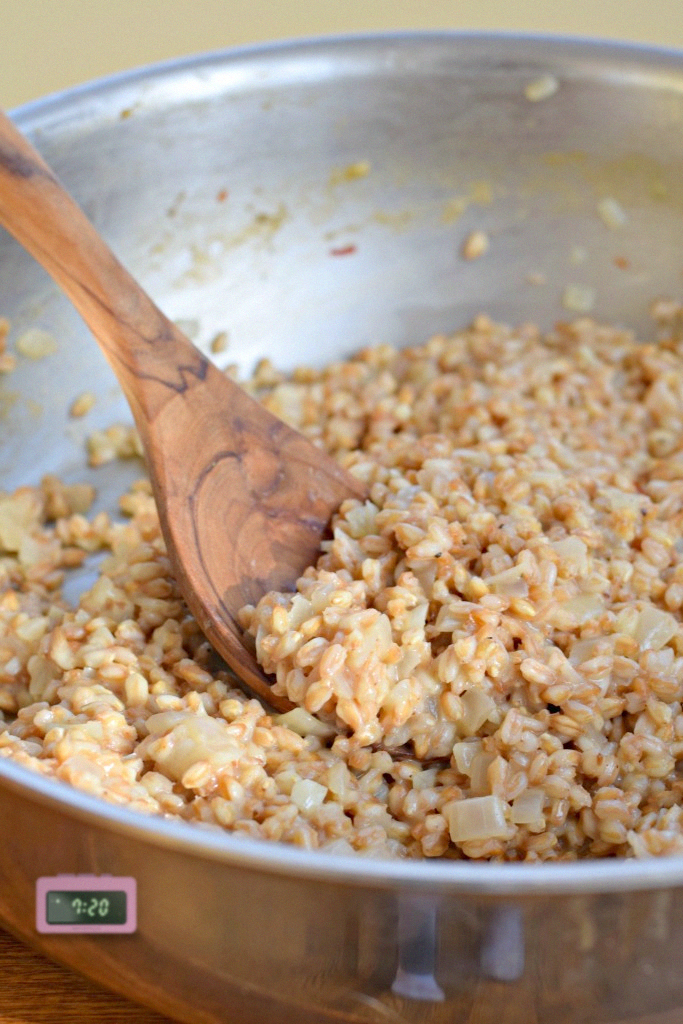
7:20
